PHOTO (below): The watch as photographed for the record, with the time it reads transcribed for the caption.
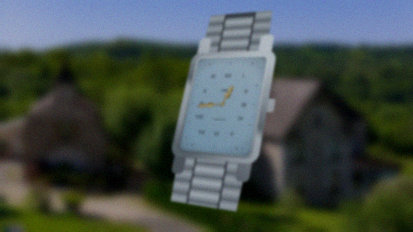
12:44
